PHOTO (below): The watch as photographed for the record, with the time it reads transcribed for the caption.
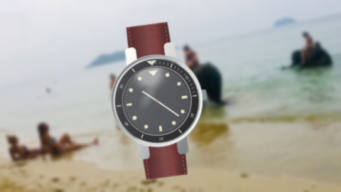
10:22
